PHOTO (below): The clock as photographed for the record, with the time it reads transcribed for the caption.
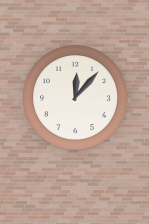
12:07
